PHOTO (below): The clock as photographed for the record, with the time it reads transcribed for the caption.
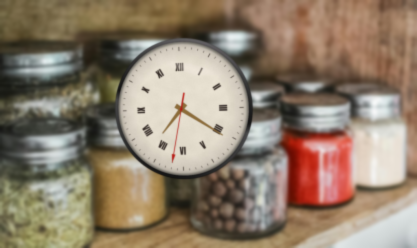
7:20:32
